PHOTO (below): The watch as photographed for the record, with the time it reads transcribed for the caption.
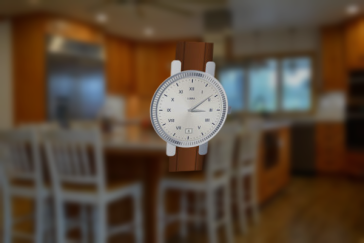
3:09
